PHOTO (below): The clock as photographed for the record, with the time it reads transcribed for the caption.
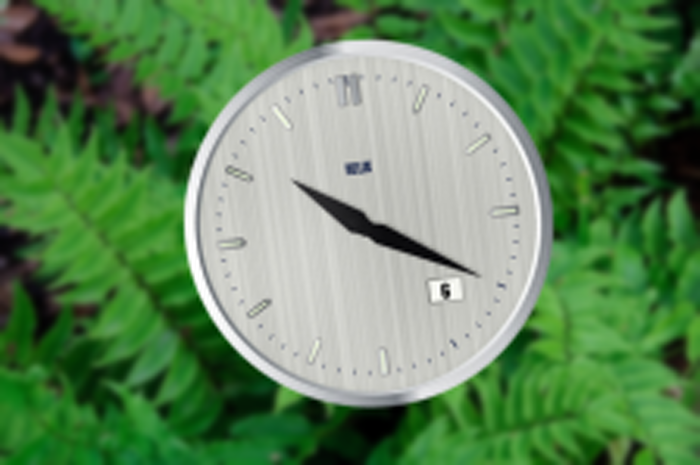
10:20
